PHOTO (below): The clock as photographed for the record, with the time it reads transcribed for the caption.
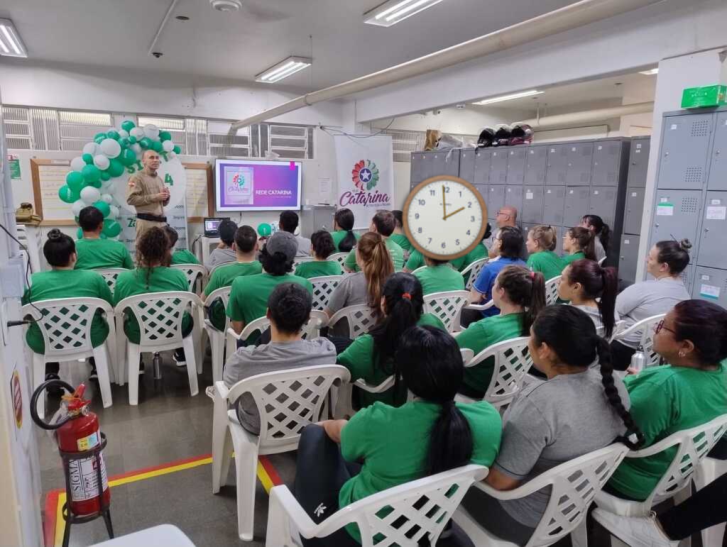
1:59
